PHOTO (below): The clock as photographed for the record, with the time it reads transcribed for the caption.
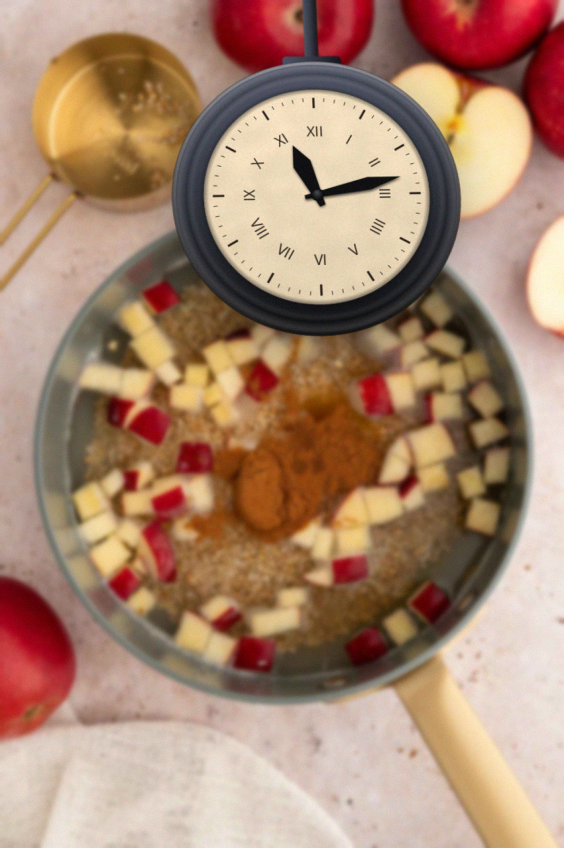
11:13
